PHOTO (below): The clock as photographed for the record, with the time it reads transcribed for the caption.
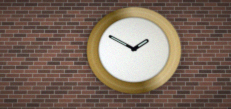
1:50
